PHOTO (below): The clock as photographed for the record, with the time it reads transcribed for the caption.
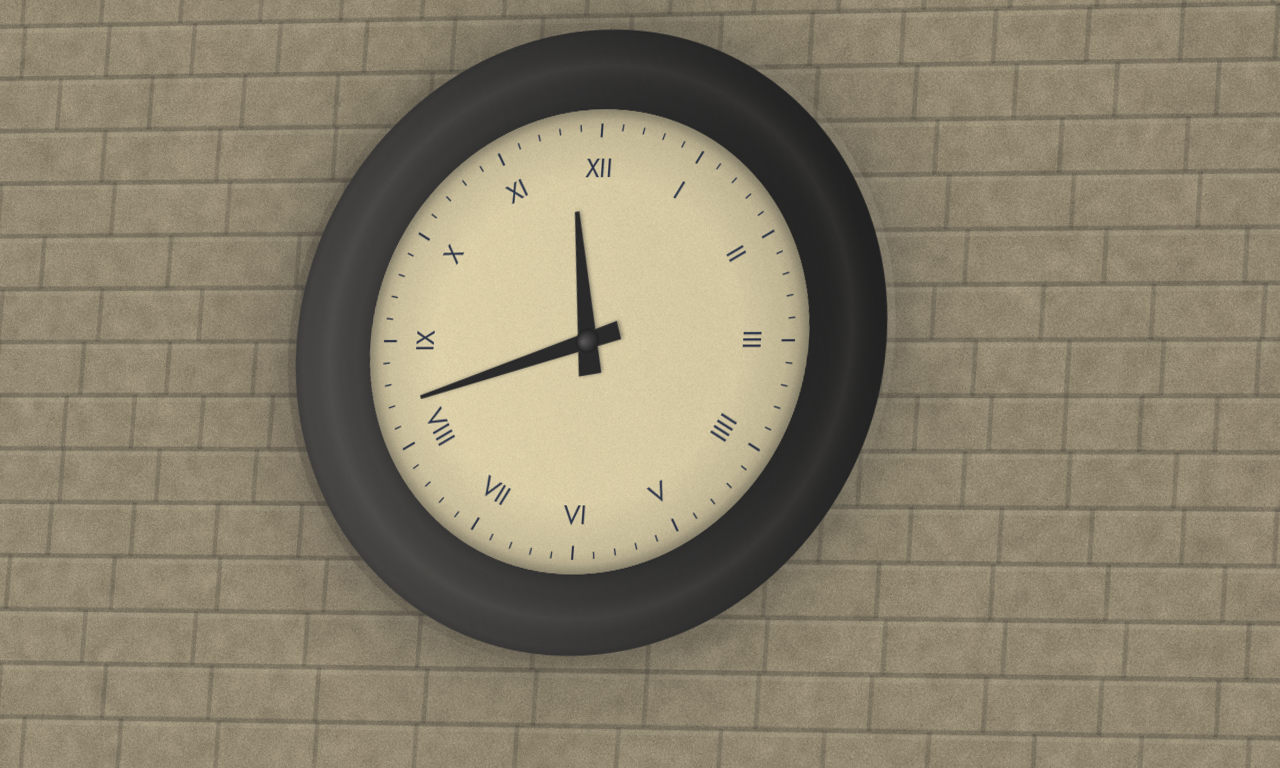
11:42
